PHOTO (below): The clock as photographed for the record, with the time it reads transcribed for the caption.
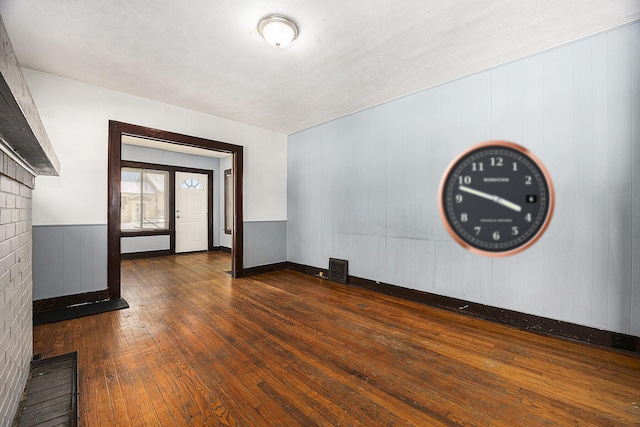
3:48
